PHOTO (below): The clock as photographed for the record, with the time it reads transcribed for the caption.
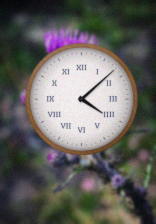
4:08
